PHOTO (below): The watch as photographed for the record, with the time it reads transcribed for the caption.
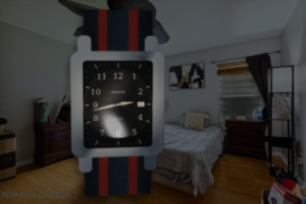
2:43
